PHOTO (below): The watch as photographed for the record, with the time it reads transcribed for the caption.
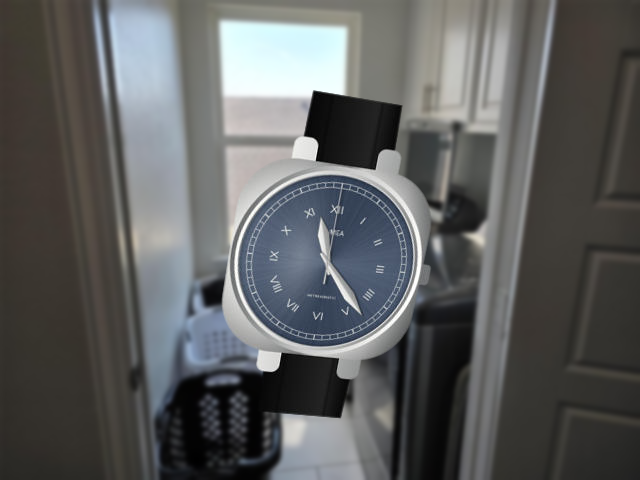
11:23:00
